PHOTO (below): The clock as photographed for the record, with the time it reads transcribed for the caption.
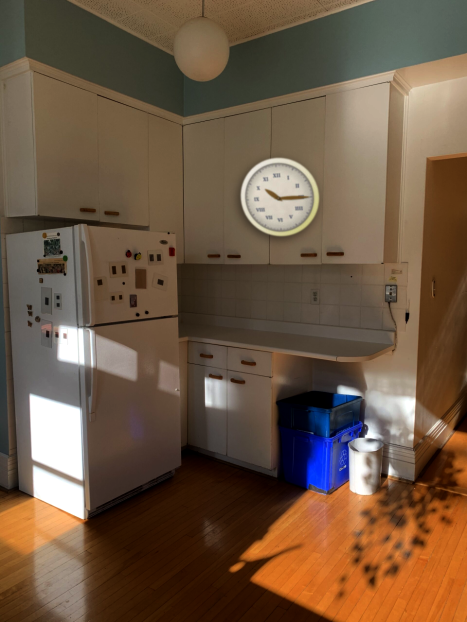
10:15
